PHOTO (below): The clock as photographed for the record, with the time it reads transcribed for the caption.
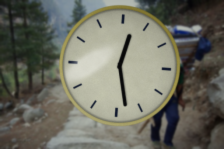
12:28
